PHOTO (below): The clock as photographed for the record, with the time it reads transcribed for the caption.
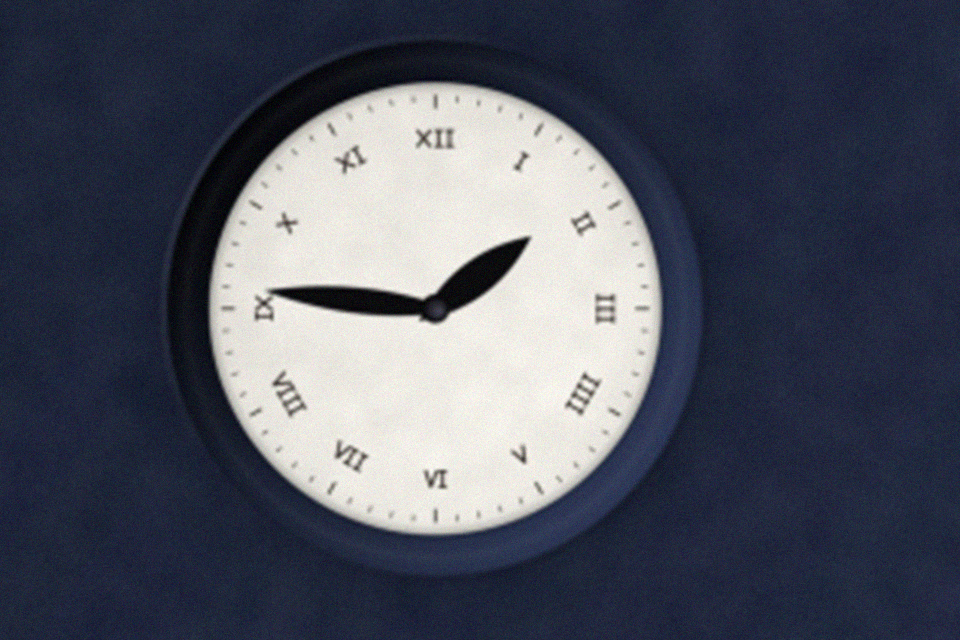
1:46
